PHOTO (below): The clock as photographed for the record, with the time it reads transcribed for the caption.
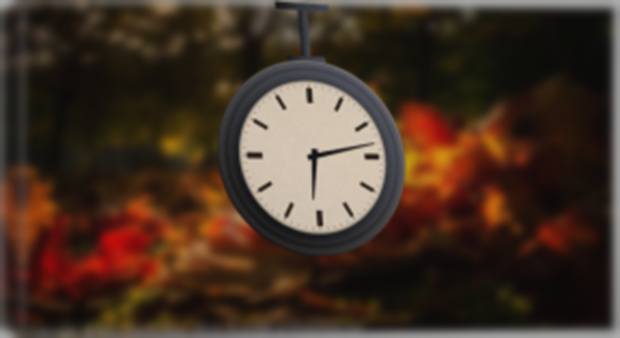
6:13
